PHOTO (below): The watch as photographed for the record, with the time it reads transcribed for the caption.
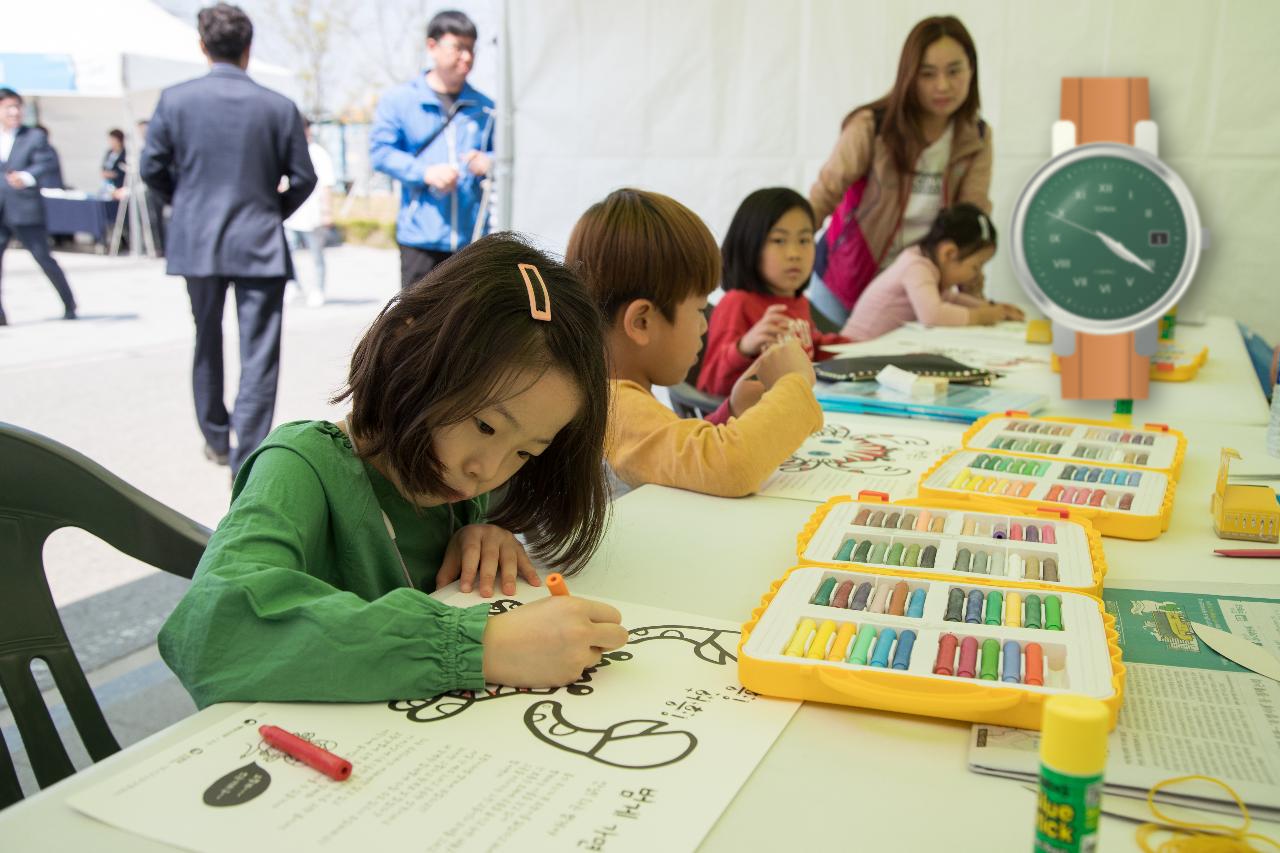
4:20:49
